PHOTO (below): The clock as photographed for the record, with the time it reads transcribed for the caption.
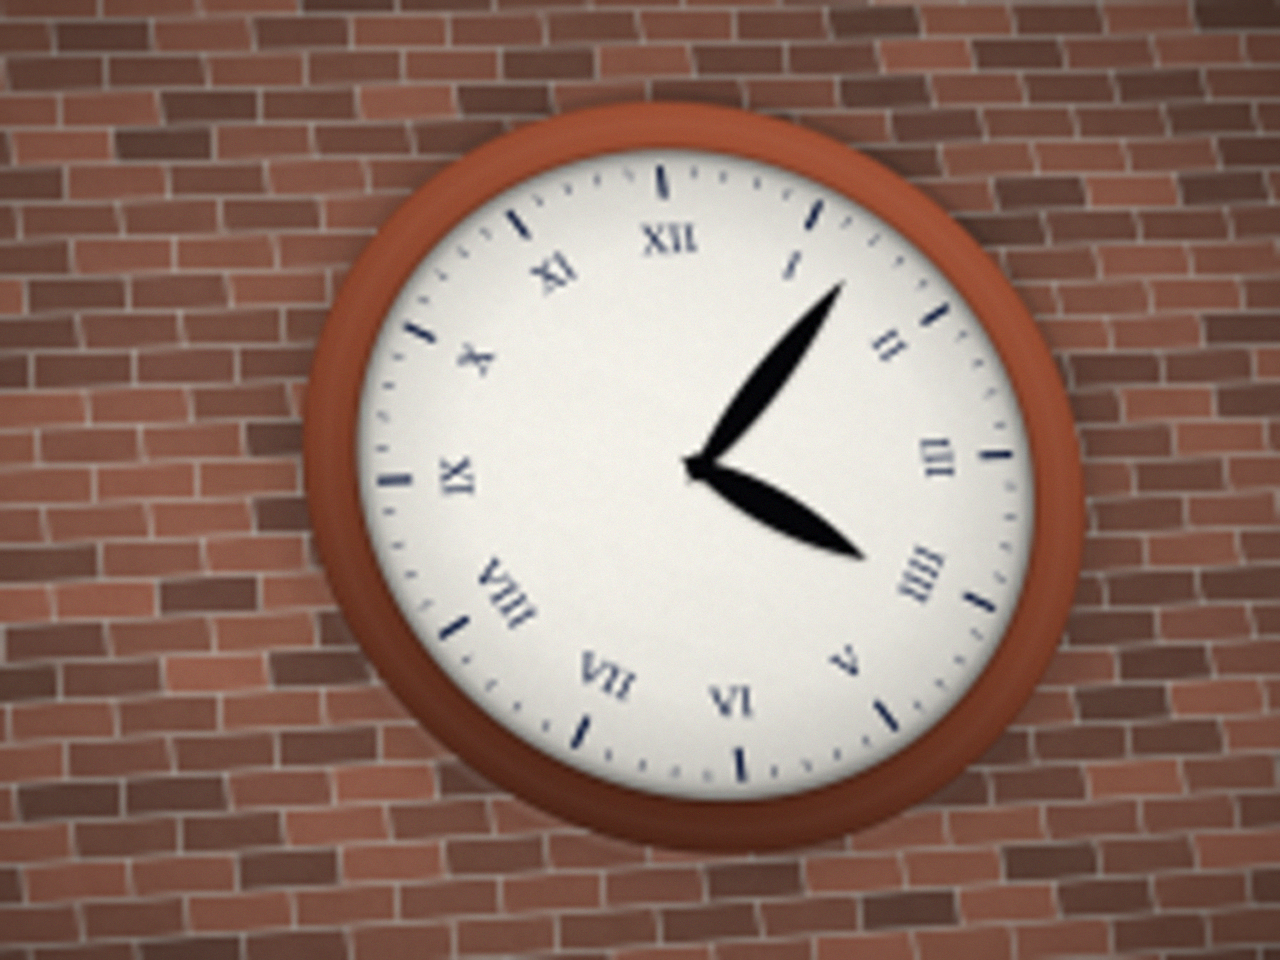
4:07
